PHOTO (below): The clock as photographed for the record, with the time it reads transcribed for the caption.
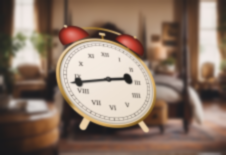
2:43
